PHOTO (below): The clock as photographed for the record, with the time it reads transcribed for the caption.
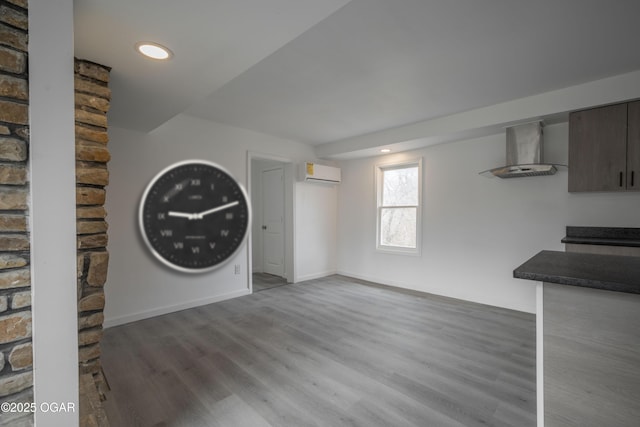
9:12
